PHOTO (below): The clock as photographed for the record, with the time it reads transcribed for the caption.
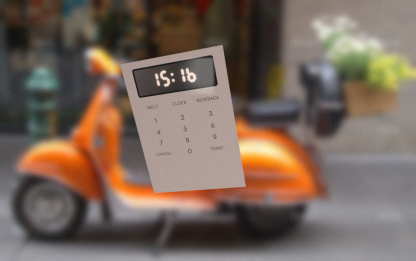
15:16
